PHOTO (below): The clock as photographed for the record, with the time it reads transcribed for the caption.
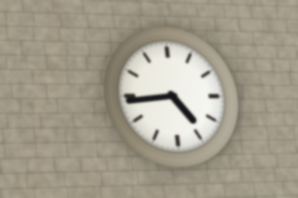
4:44
